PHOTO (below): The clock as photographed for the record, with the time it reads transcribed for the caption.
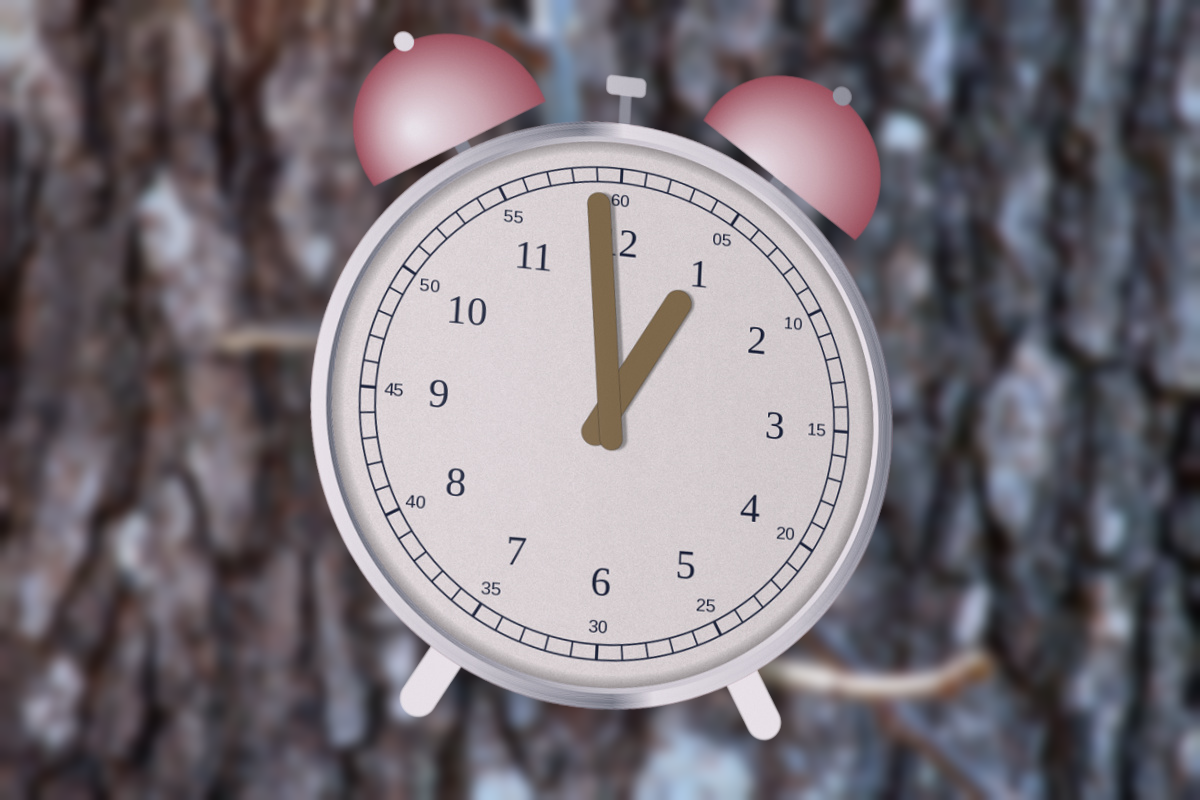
12:59
